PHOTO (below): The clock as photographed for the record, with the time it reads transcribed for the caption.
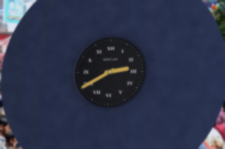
2:40
